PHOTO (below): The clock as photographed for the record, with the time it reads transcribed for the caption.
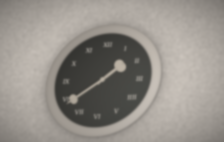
1:39
